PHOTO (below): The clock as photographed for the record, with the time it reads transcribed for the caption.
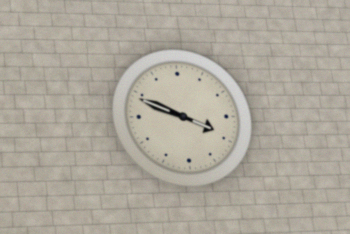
3:49
